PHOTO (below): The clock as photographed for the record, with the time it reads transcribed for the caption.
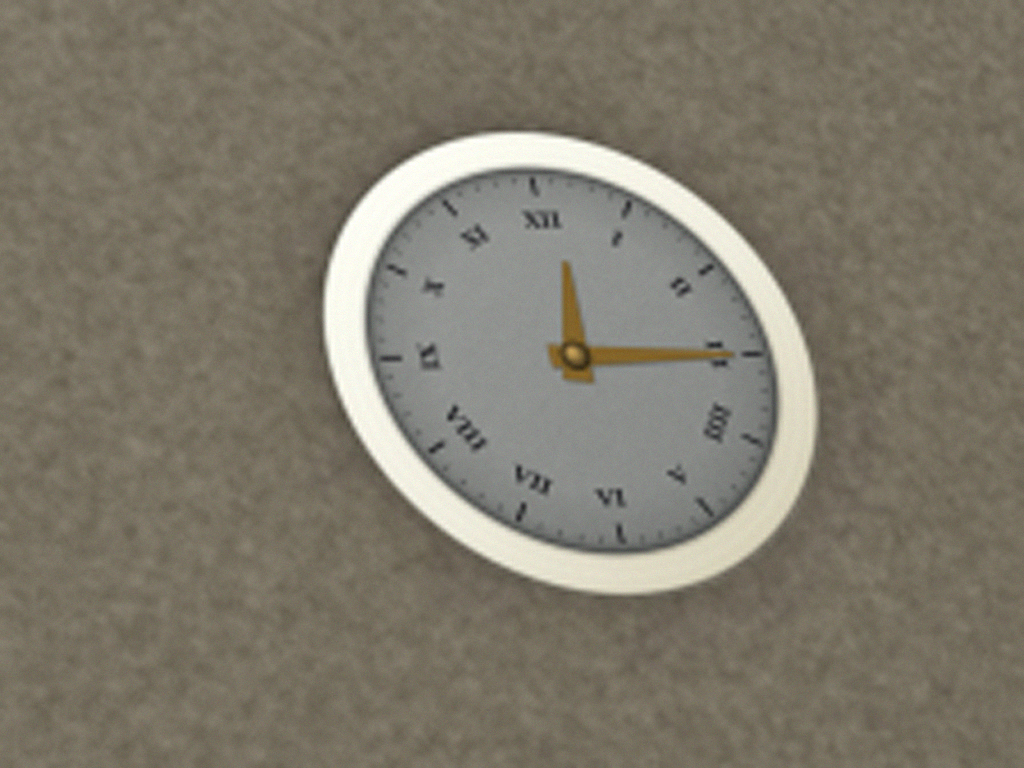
12:15
